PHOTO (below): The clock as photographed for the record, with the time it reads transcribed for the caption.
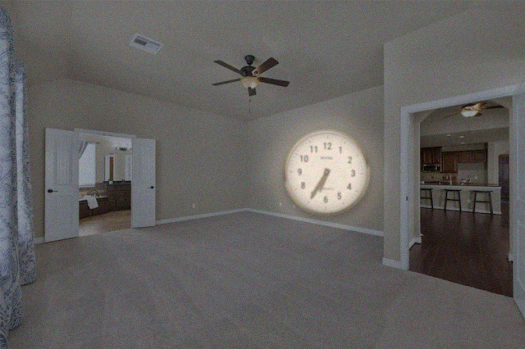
6:35
